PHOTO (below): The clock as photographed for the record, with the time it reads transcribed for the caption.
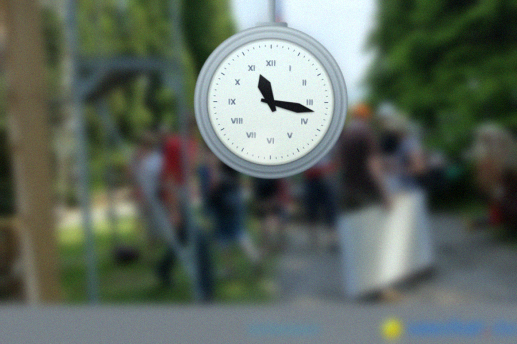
11:17
